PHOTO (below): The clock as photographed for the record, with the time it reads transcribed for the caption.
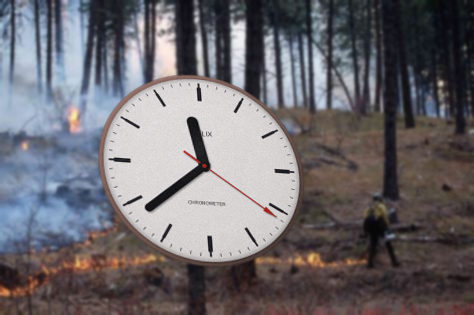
11:38:21
